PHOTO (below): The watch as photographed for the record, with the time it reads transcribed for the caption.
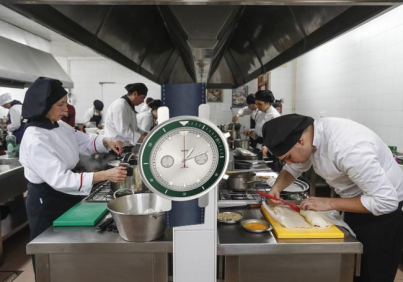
1:12
